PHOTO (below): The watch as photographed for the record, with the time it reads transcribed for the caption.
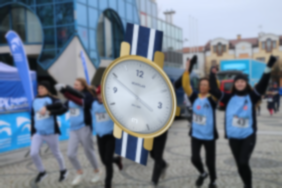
3:49
